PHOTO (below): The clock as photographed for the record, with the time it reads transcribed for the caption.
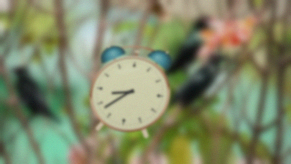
8:38
